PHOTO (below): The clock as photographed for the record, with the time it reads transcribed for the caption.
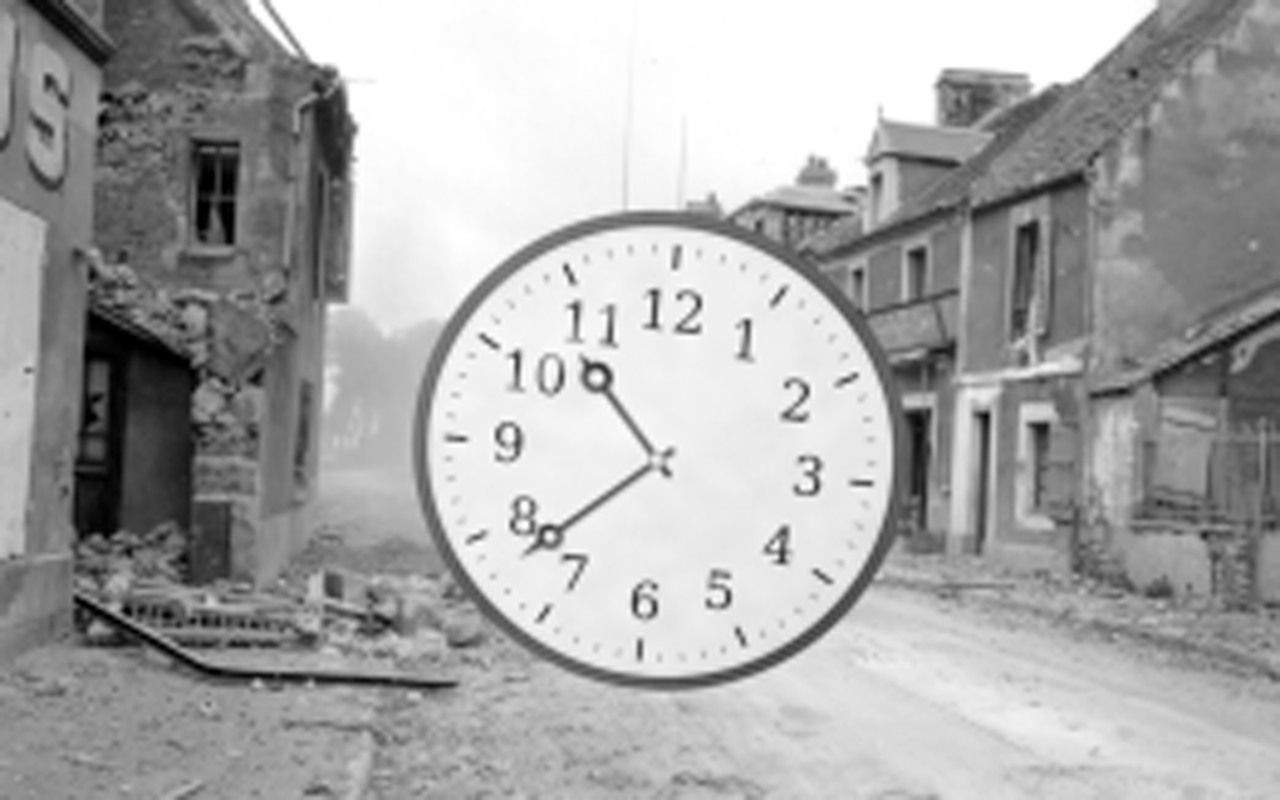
10:38
